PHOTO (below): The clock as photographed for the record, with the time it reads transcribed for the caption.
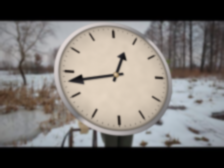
12:43
